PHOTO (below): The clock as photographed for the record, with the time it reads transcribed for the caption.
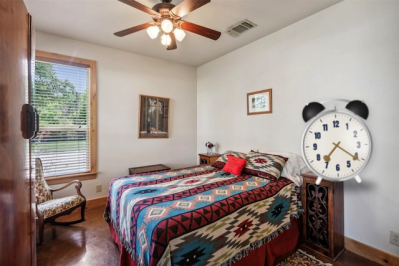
7:21
